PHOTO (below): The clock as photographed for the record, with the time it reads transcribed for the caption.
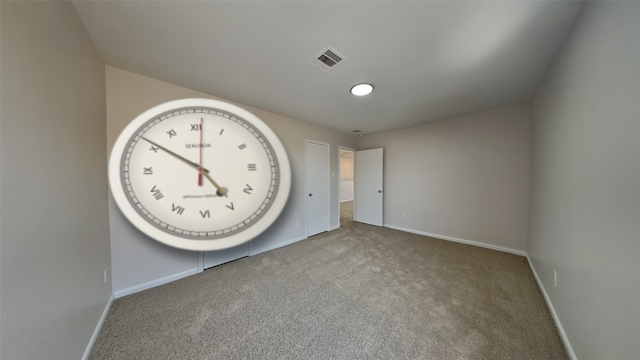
4:51:01
